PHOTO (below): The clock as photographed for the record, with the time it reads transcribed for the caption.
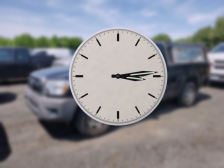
3:14
